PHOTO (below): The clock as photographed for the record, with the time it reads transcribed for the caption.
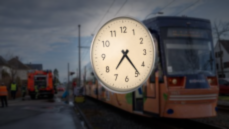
7:24
